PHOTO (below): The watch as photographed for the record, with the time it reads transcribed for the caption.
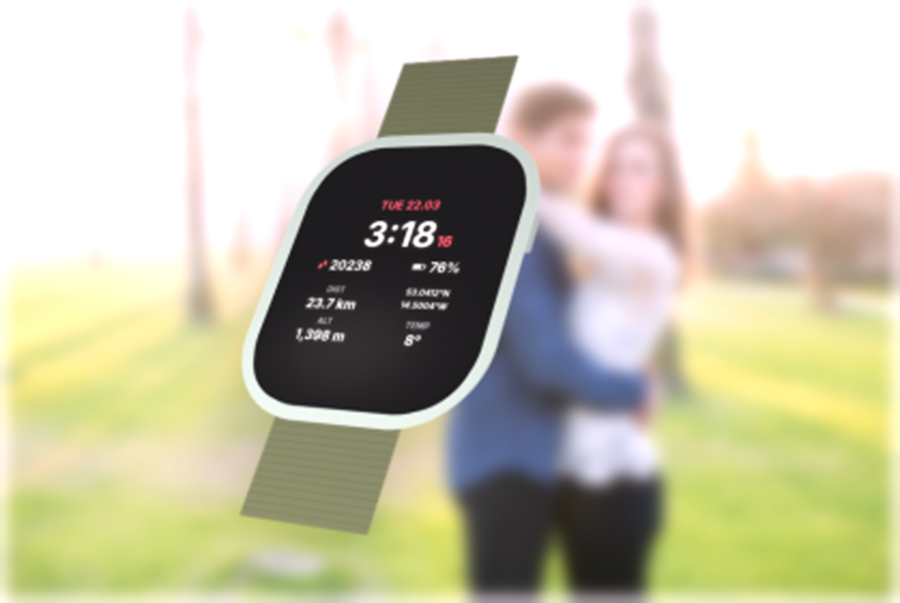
3:18
